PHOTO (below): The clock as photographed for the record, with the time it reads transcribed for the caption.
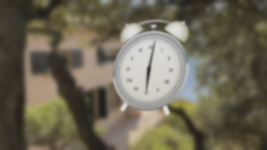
6:01
